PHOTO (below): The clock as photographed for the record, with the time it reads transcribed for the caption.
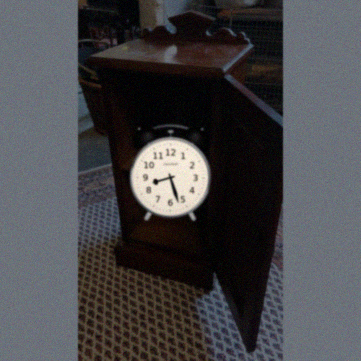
8:27
